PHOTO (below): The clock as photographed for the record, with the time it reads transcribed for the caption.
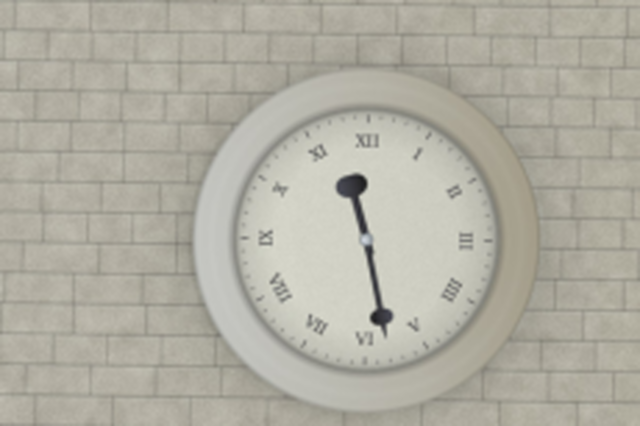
11:28
